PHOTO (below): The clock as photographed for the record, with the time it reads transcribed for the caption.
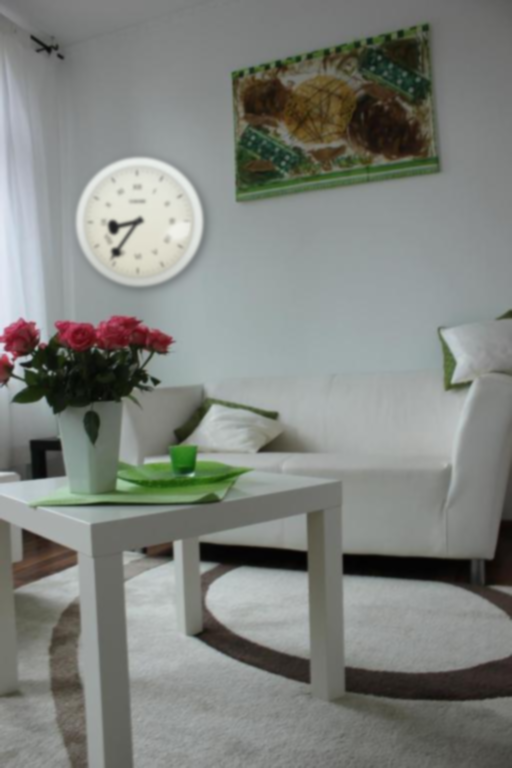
8:36
